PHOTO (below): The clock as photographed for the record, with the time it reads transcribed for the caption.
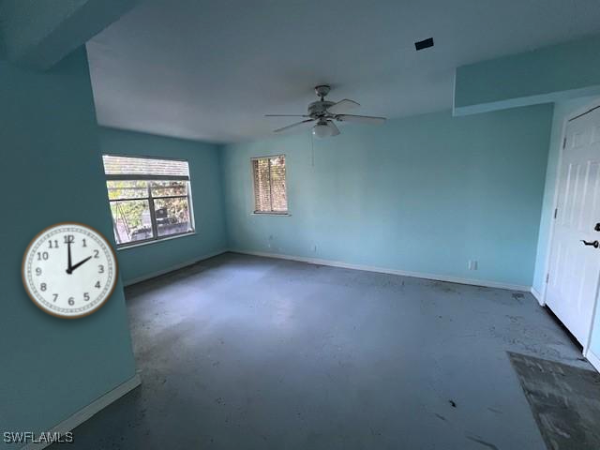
2:00
